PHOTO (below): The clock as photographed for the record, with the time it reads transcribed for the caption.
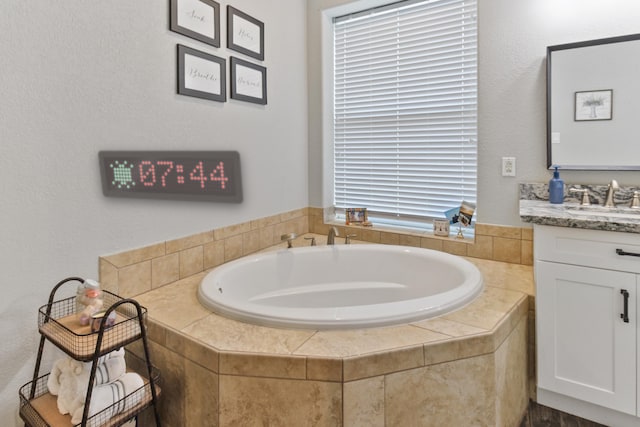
7:44
